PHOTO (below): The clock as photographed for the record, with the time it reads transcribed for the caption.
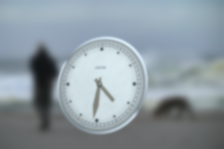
4:31
